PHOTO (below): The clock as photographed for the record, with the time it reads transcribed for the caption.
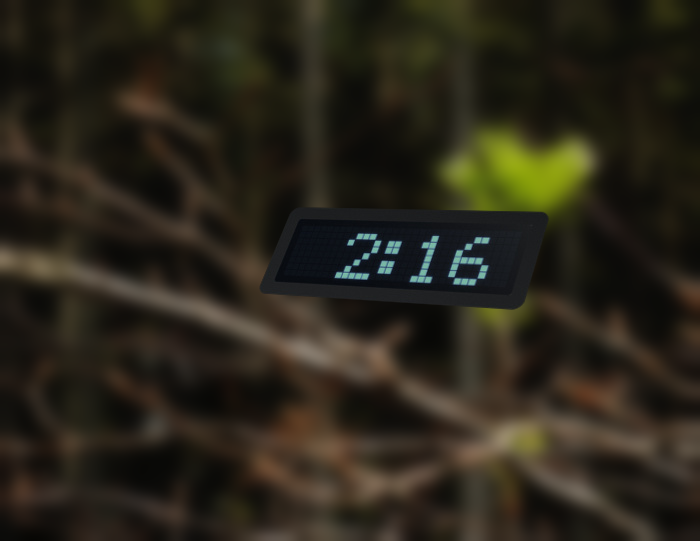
2:16
